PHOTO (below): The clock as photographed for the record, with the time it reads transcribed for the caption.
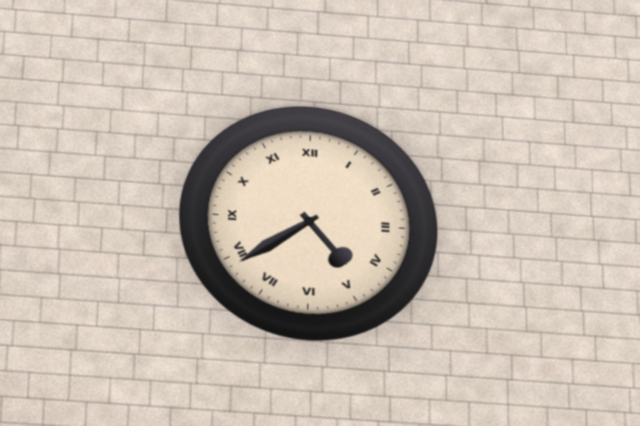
4:39
